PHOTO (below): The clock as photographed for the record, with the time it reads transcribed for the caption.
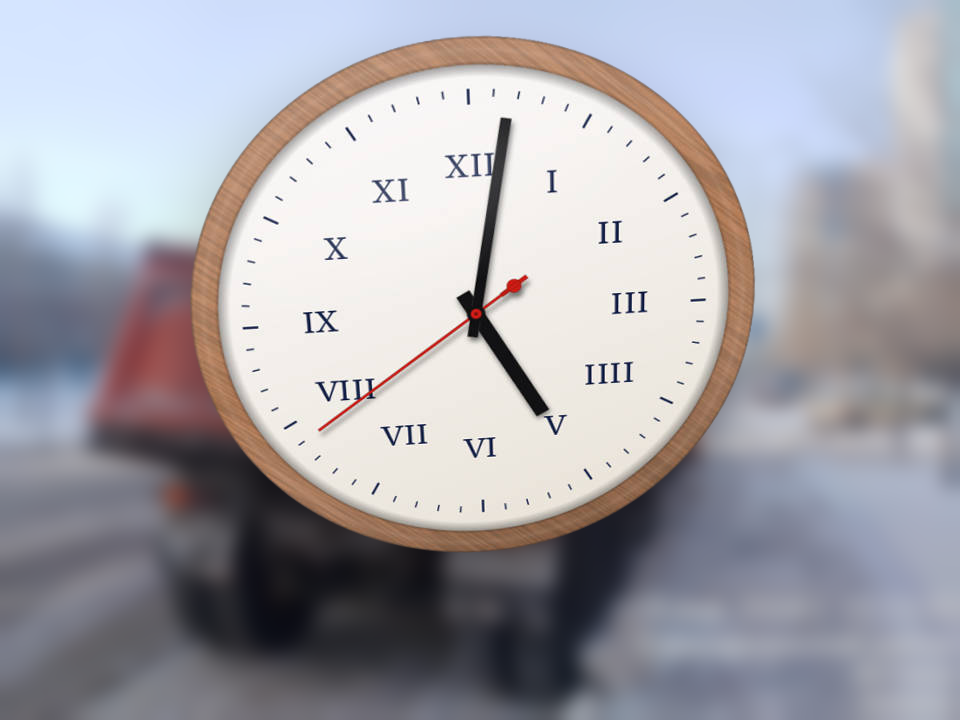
5:01:39
